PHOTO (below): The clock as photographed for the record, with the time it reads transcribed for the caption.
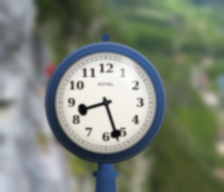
8:27
